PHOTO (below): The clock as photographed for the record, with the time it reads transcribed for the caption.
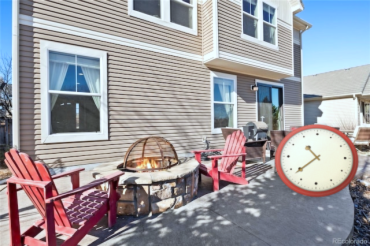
10:38
